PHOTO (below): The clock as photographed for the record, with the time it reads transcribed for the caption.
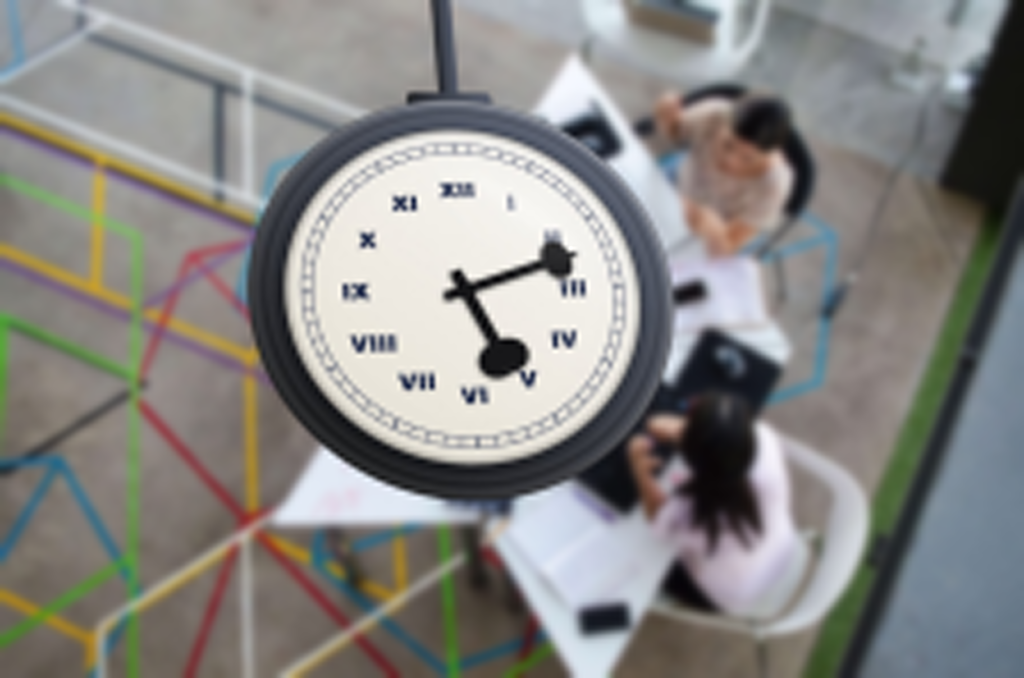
5:12
